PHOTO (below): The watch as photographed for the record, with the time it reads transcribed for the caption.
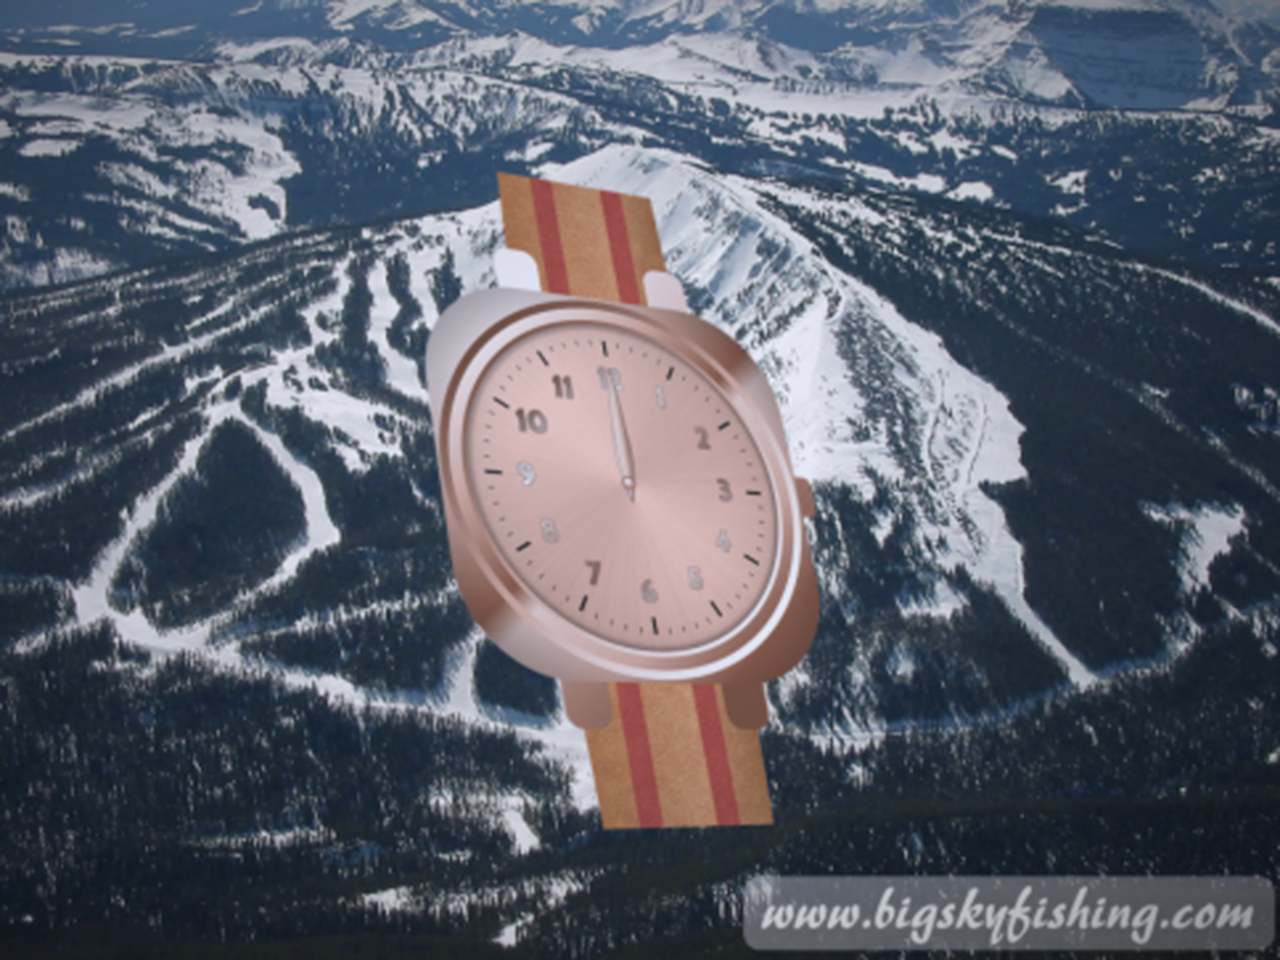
12:00
